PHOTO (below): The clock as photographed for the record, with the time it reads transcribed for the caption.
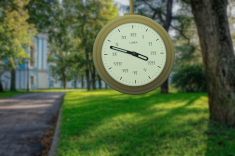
3:48
